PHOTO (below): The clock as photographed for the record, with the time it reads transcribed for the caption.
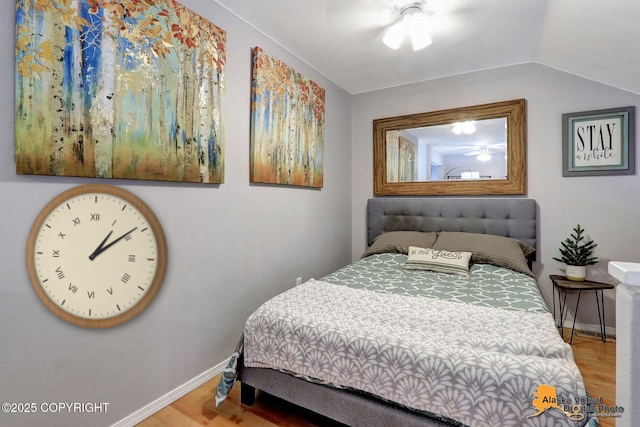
1:09
